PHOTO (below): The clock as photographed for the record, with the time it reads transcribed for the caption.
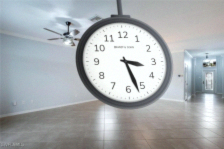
3:27
